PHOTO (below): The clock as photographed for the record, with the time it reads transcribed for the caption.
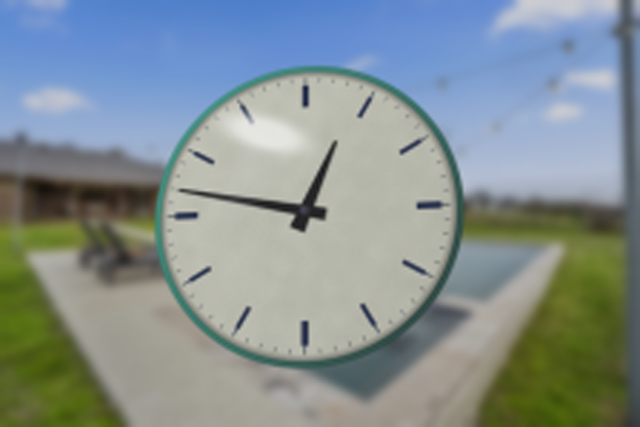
12:47
